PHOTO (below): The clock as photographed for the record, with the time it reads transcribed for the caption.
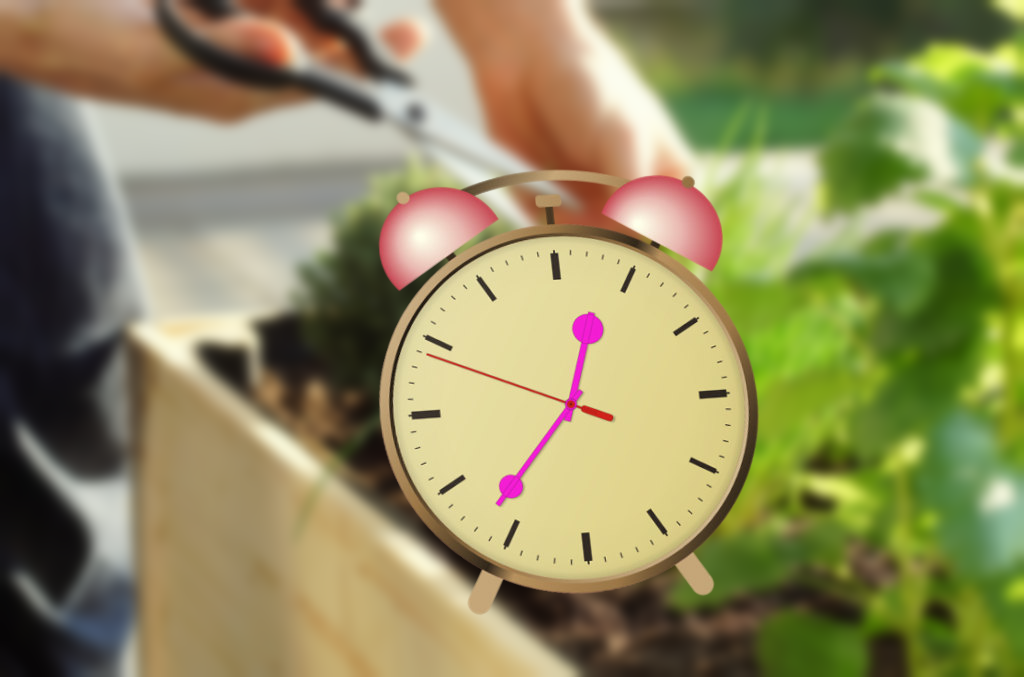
12:36:49
